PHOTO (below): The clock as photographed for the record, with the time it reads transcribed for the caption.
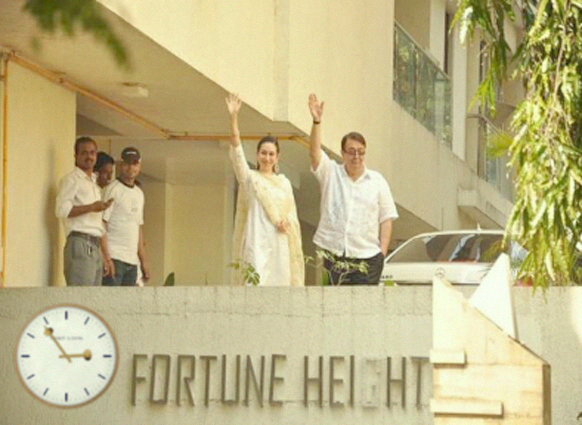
2:54
